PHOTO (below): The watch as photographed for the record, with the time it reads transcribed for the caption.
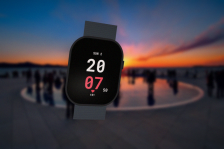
20:07
